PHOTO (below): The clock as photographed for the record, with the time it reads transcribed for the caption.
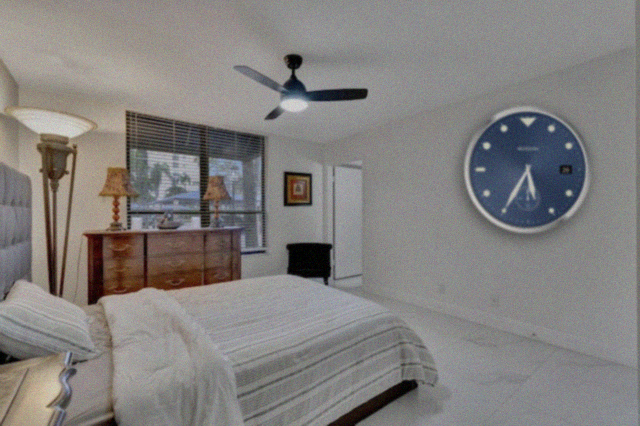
5:35
